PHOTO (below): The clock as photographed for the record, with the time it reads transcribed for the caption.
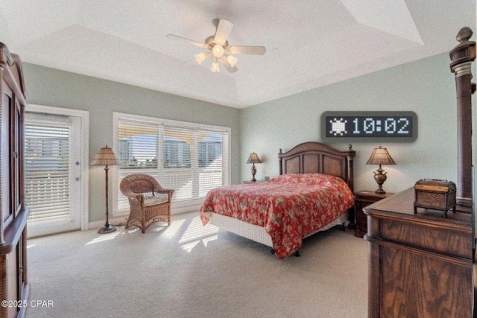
10:02
